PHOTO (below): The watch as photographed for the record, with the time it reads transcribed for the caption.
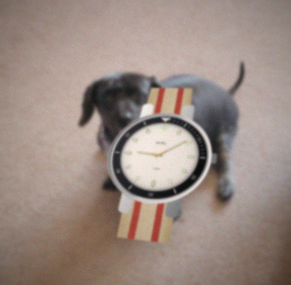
9:09
